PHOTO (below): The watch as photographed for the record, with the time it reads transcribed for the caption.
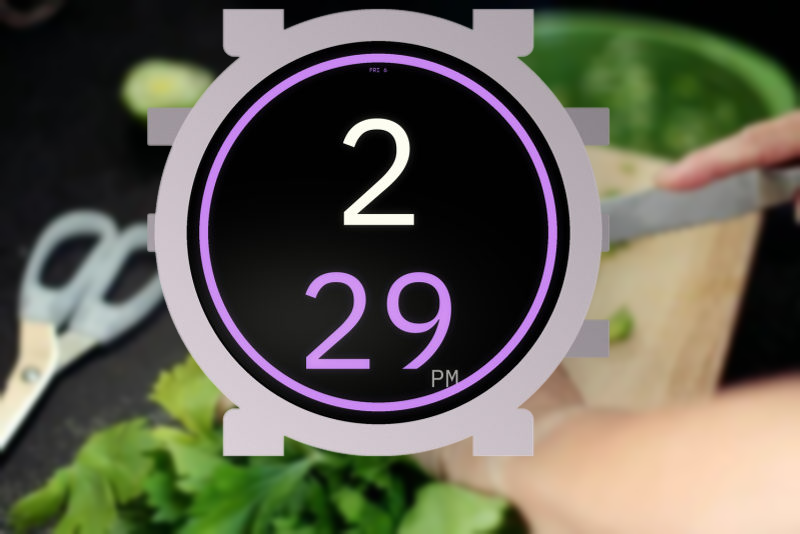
2:29
